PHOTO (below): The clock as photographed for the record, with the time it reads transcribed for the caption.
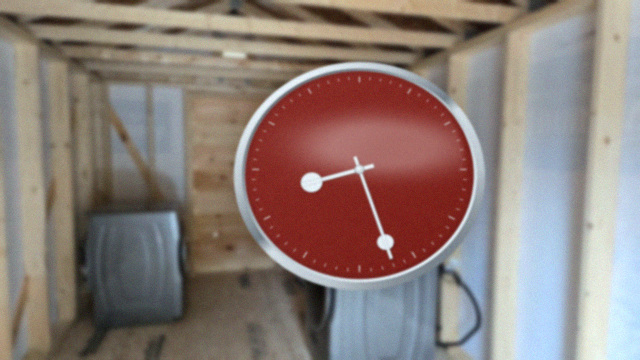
8:27
